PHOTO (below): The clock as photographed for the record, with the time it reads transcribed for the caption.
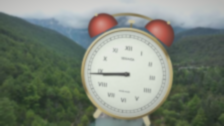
8:44
